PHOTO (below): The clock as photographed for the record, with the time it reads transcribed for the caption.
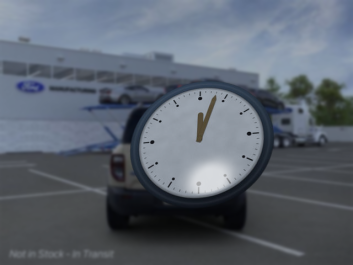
12:03
